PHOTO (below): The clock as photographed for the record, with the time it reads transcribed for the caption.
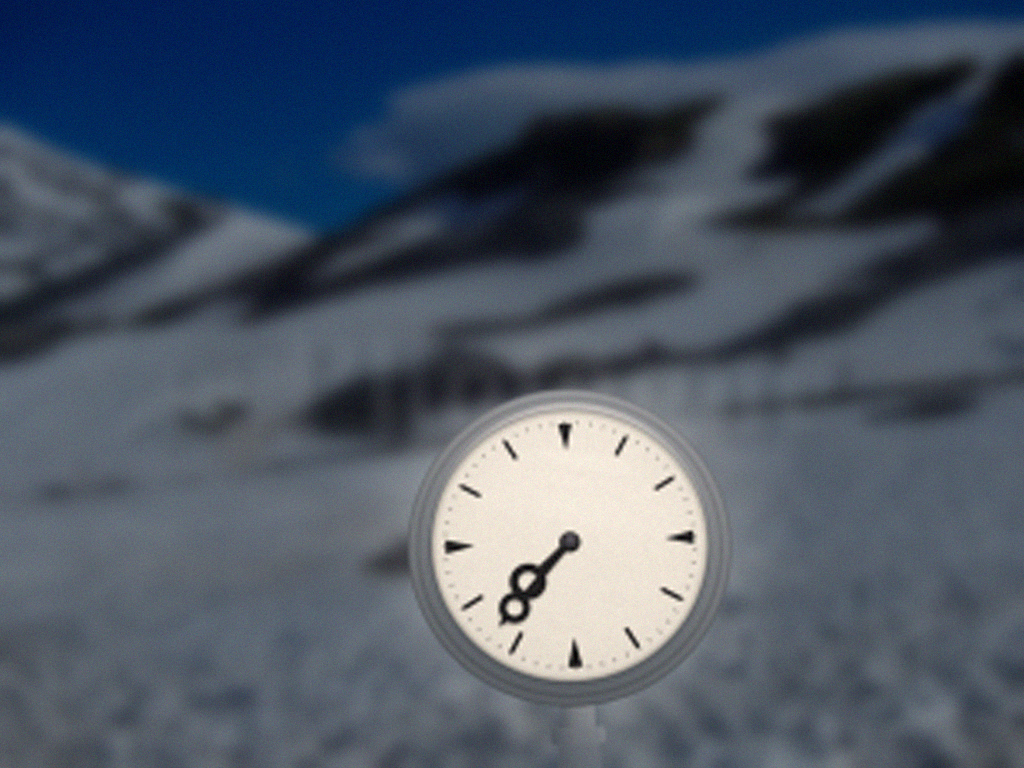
7:37
